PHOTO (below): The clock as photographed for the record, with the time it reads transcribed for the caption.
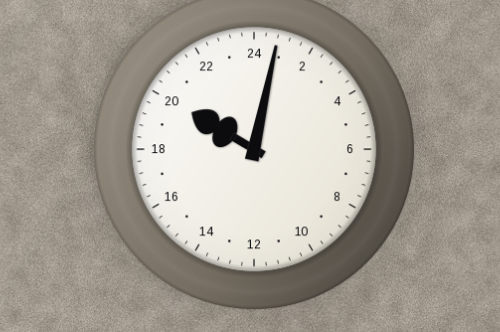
20:02
